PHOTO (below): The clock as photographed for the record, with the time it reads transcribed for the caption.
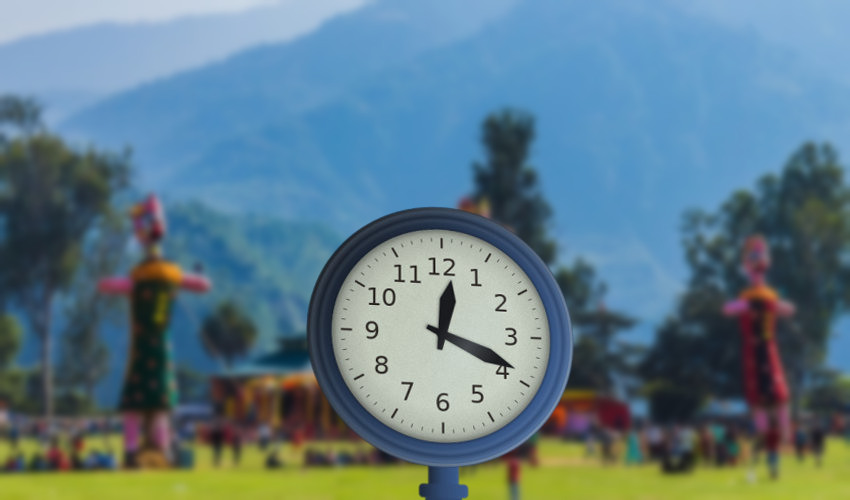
12:19
